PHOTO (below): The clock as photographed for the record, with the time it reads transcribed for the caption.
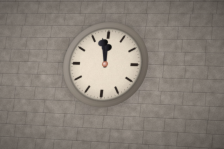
11:58
